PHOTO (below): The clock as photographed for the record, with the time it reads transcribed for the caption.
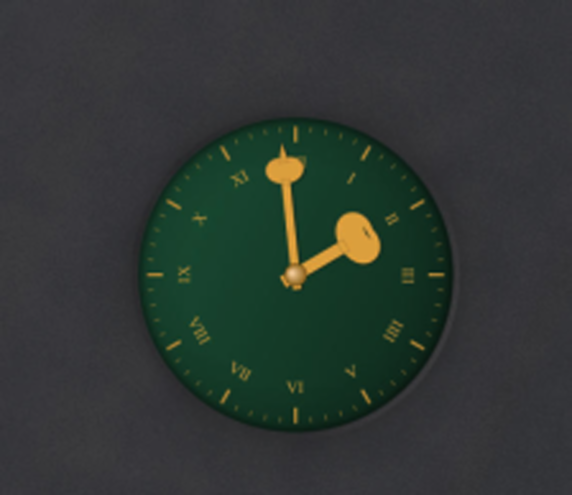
1:59
